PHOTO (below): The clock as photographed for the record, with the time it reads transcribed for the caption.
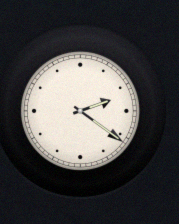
2:21
